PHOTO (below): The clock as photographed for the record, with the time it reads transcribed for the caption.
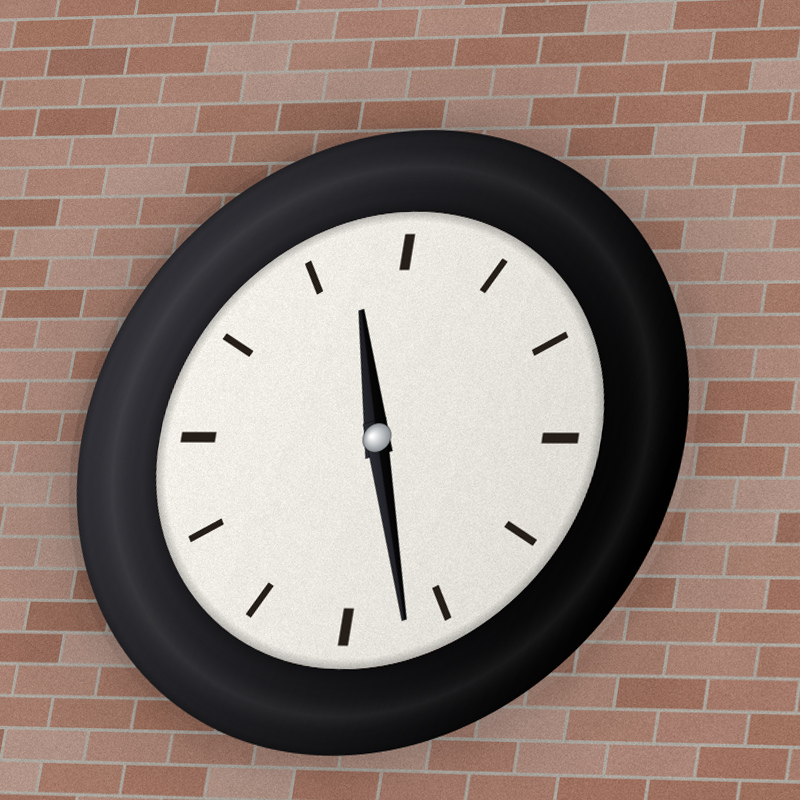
11:27
